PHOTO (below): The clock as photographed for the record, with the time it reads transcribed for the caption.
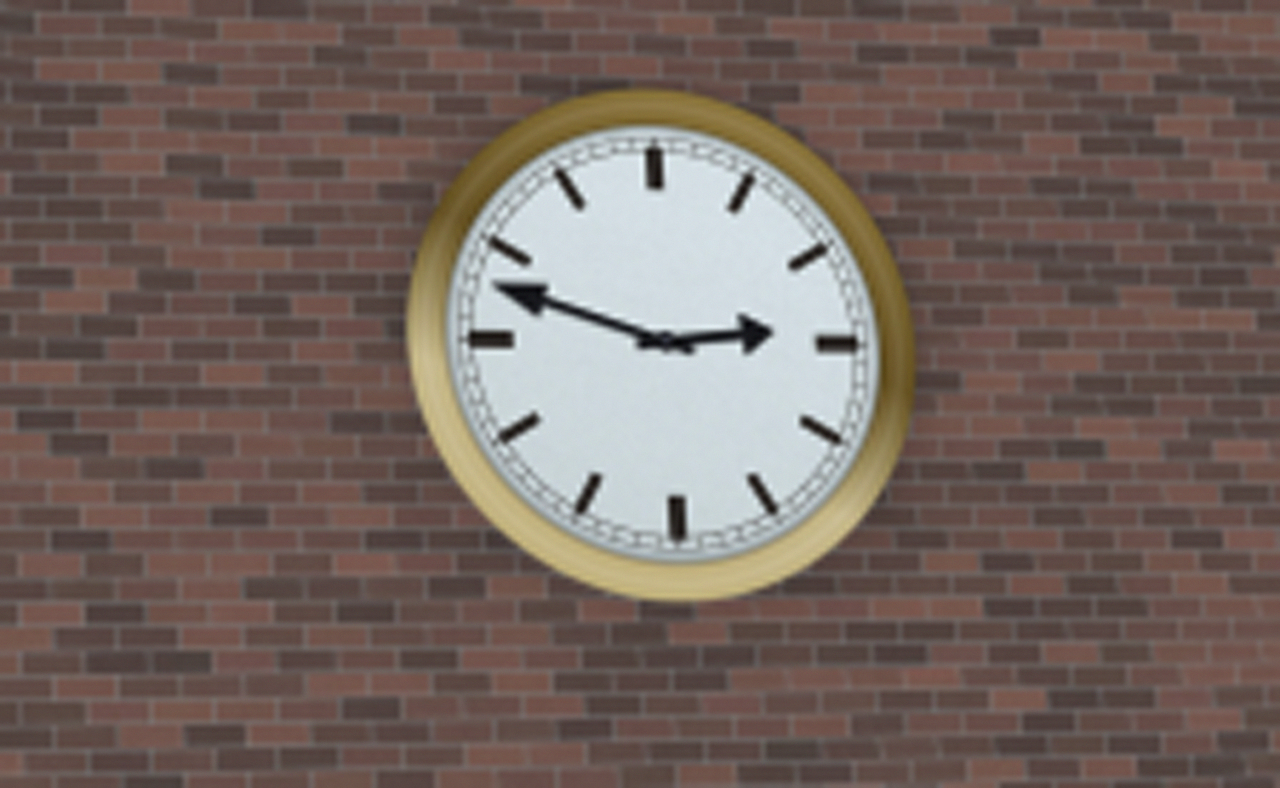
2:48
